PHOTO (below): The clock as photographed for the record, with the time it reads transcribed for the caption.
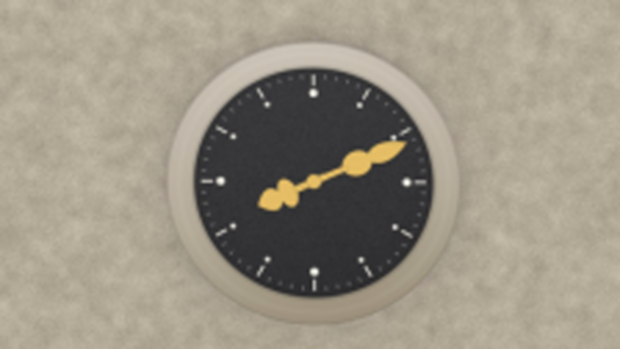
8:11
